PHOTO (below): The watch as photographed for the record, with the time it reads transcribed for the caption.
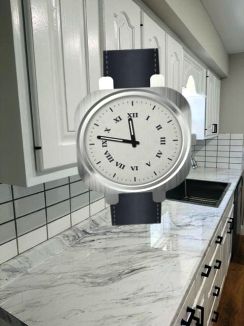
11:47
